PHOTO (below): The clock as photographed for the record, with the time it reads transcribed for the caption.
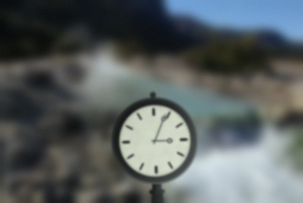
3:04
